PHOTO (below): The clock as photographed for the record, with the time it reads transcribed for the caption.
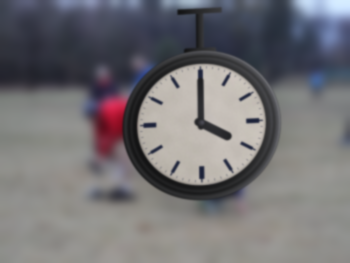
4:00
